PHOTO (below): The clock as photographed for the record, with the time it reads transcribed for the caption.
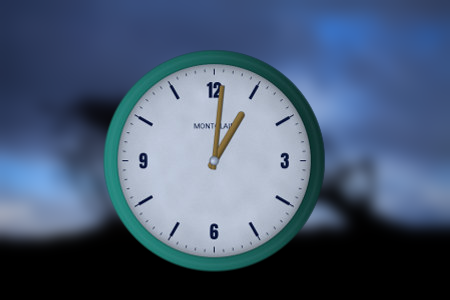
1:01
